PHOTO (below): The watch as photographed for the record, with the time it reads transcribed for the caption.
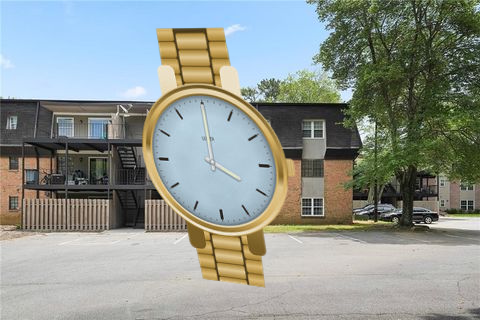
4:00
